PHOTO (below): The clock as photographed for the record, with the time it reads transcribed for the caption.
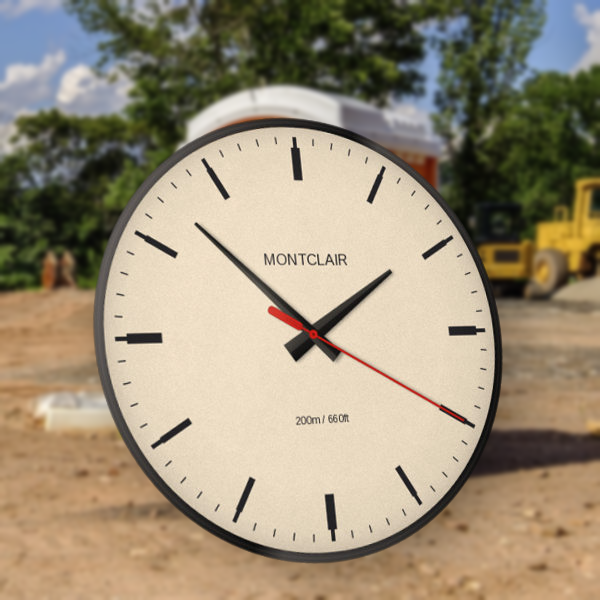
1:52:20
